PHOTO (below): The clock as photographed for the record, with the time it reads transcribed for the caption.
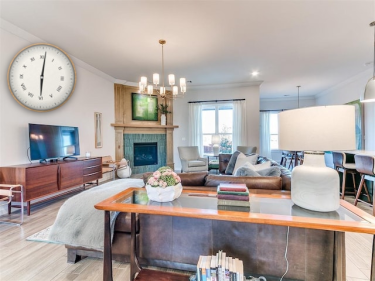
6:01
